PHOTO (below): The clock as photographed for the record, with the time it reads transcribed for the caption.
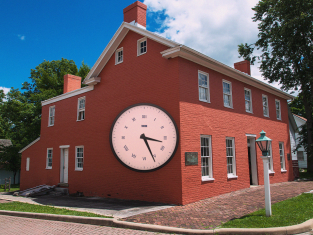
3:26
